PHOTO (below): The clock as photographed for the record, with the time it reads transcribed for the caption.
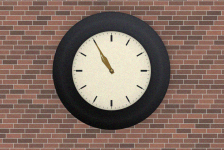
10:55
